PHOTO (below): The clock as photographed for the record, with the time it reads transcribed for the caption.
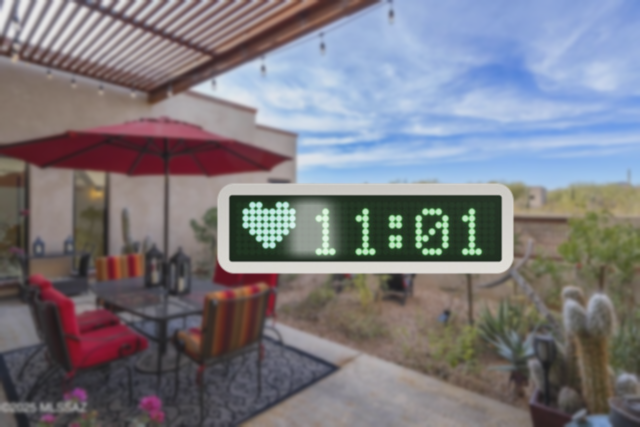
11:01
